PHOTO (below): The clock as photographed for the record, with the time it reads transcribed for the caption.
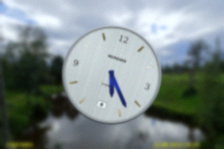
5:23
